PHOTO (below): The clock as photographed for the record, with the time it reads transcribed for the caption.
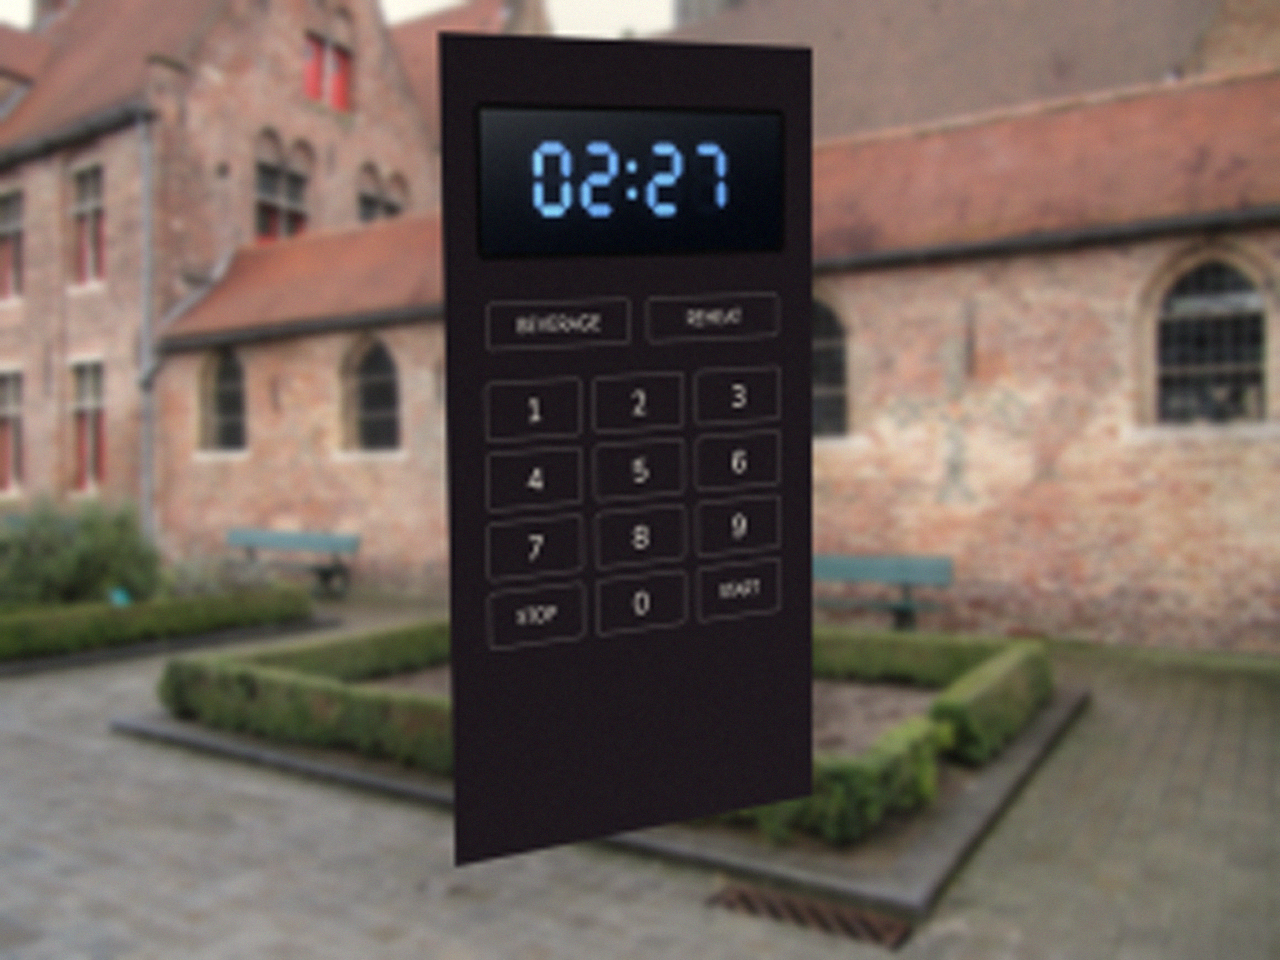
2:27
